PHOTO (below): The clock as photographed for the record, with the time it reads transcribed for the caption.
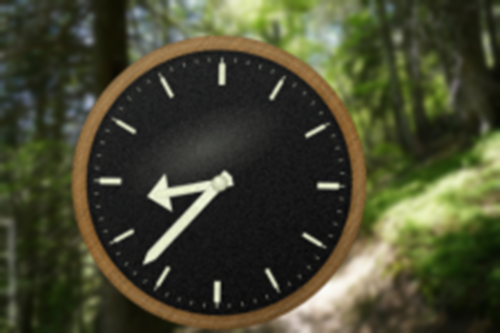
8:37
